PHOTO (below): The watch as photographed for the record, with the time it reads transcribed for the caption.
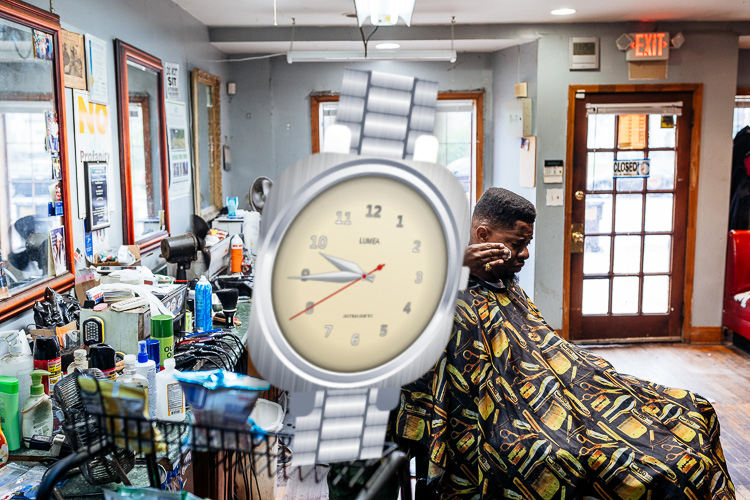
9:44:40
